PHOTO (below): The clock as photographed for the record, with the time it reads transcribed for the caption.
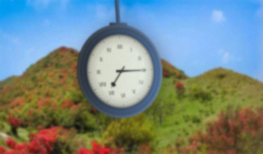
7:15
